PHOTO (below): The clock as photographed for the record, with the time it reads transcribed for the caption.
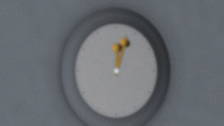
12:03
